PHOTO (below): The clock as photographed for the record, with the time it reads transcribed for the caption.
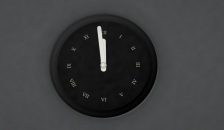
11:59
